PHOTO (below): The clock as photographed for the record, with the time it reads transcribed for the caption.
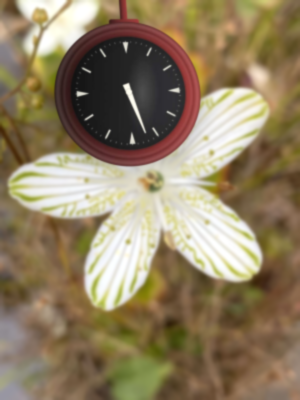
5:27
